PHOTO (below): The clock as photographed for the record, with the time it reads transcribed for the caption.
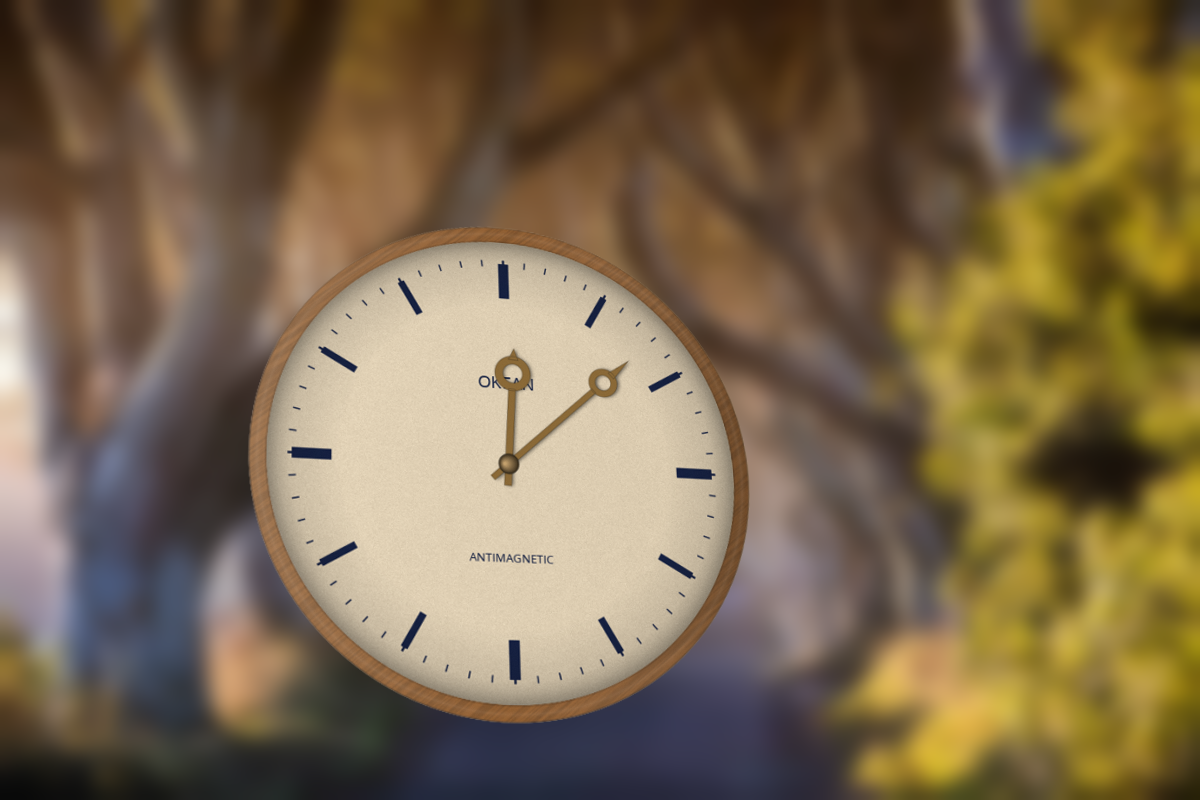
12:08
